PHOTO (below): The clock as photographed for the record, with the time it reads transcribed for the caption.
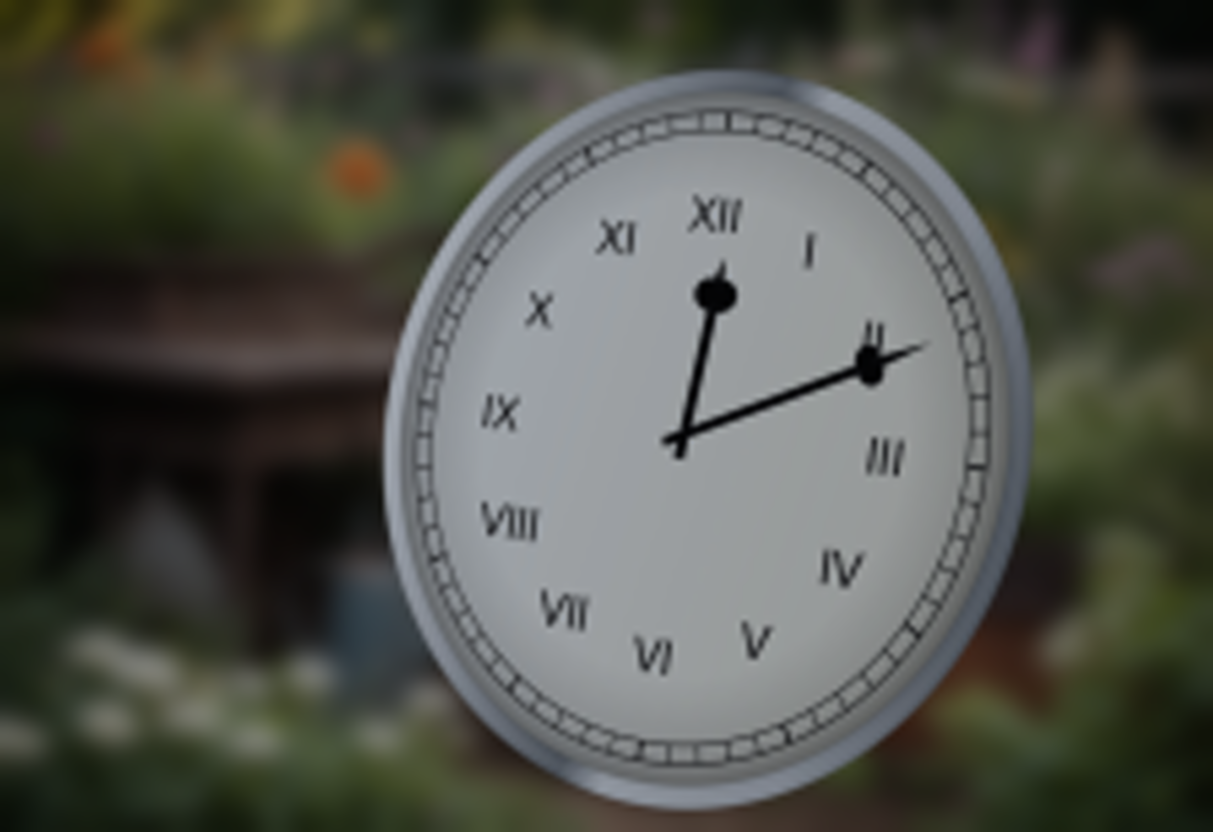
12:11
